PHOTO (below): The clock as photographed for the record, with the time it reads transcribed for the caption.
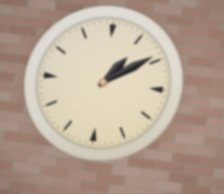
1:09
